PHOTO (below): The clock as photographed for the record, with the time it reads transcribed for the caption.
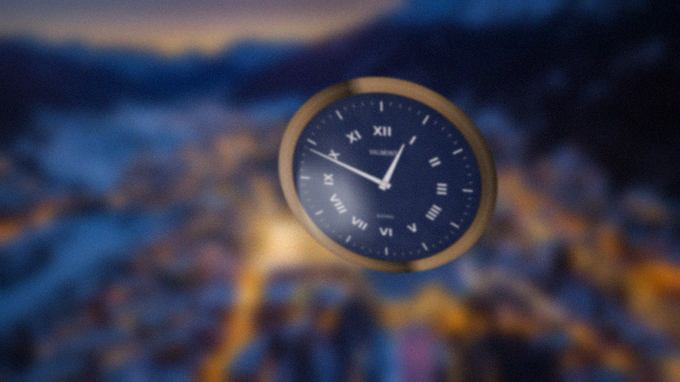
12:49
